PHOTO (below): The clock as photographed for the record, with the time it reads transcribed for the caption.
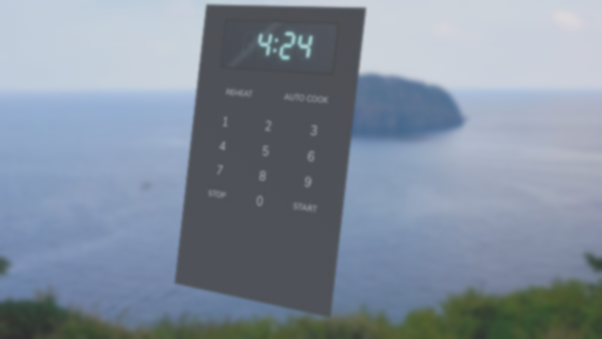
4:24
